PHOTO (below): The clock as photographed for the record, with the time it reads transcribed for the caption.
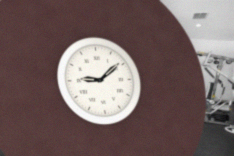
9:09
